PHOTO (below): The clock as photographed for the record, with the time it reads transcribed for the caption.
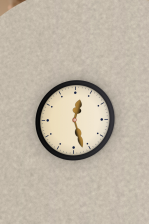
12:27
